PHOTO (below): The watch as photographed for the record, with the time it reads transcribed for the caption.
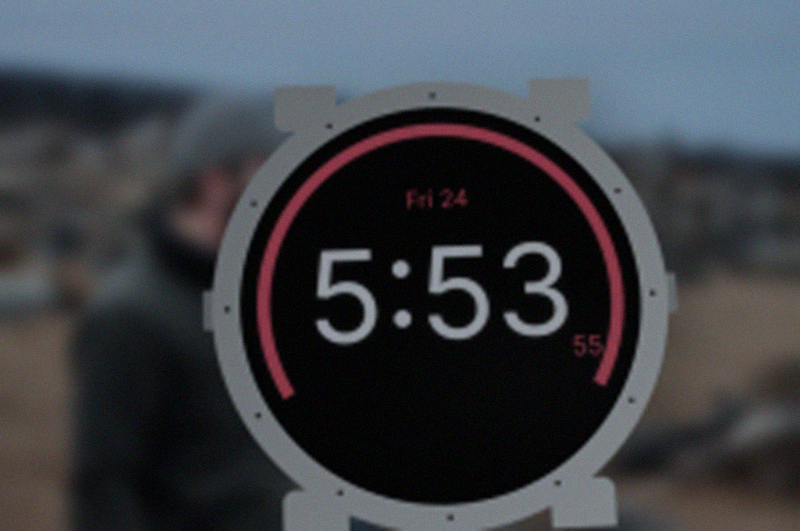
5:53:55
